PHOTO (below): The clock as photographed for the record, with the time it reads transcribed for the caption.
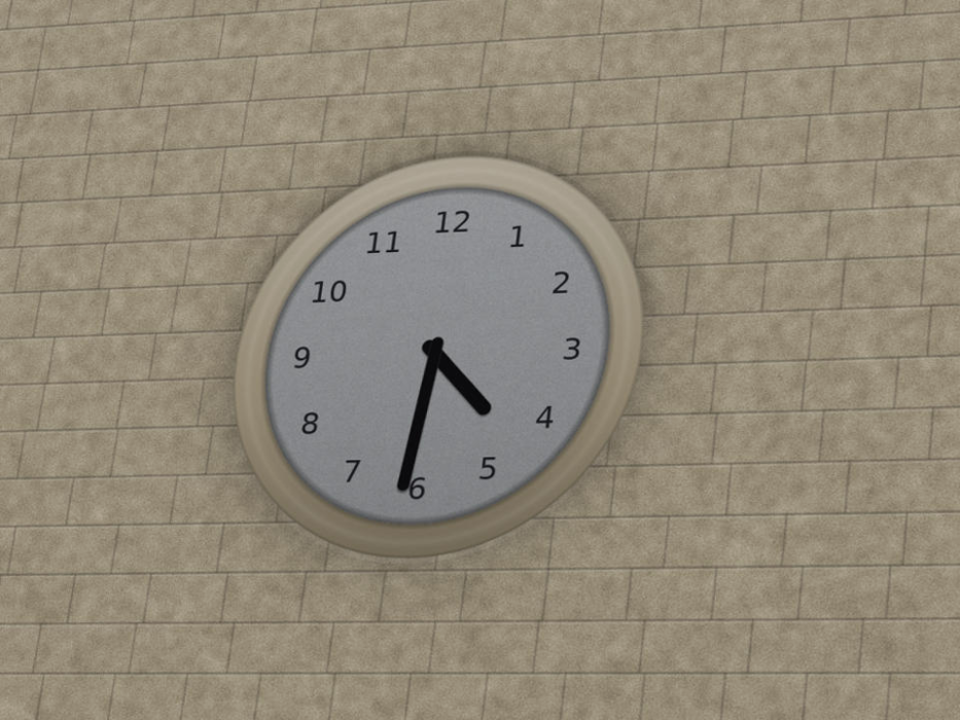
4:31
